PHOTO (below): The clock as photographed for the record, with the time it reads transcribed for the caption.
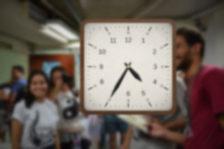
4:35
